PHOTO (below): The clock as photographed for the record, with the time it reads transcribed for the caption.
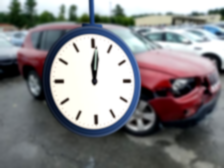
12:01
